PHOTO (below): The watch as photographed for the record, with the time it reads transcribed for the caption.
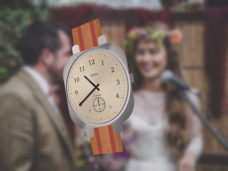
10:40
